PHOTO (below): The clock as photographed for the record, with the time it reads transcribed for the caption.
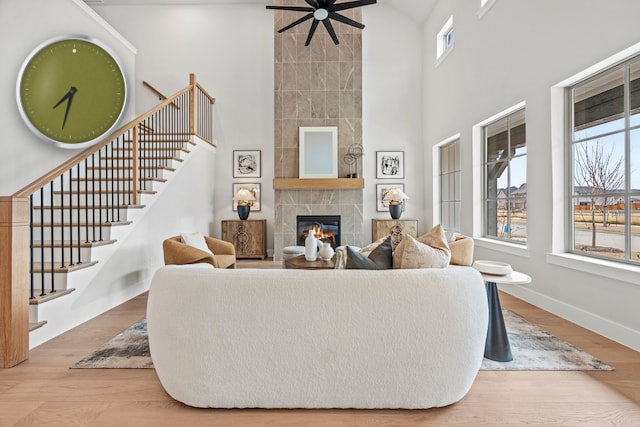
7:32
